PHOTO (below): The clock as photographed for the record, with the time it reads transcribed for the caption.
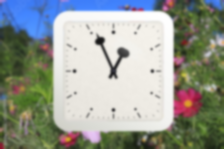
12:56
